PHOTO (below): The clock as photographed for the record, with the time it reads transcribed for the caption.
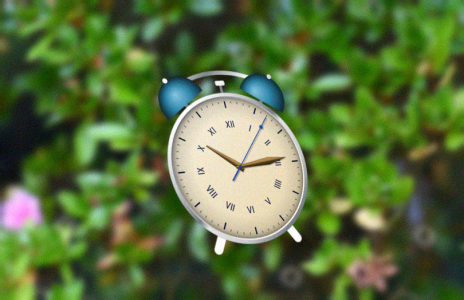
10:14:07
